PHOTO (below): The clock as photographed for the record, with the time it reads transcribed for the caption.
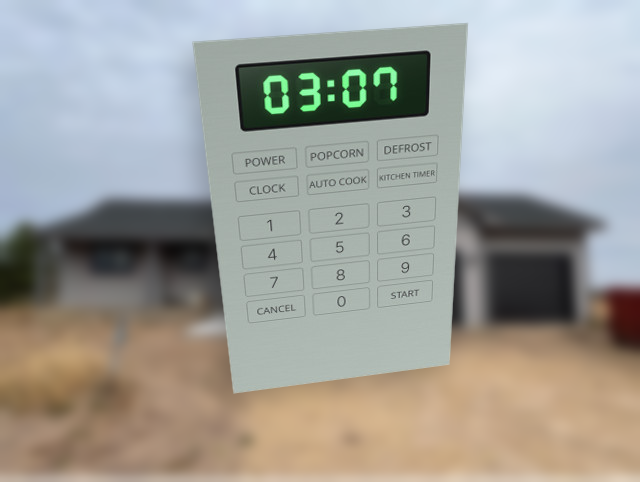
3:07
